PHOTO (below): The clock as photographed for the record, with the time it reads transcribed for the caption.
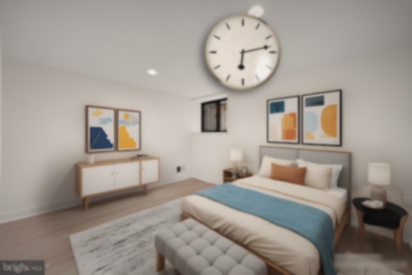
6:13
